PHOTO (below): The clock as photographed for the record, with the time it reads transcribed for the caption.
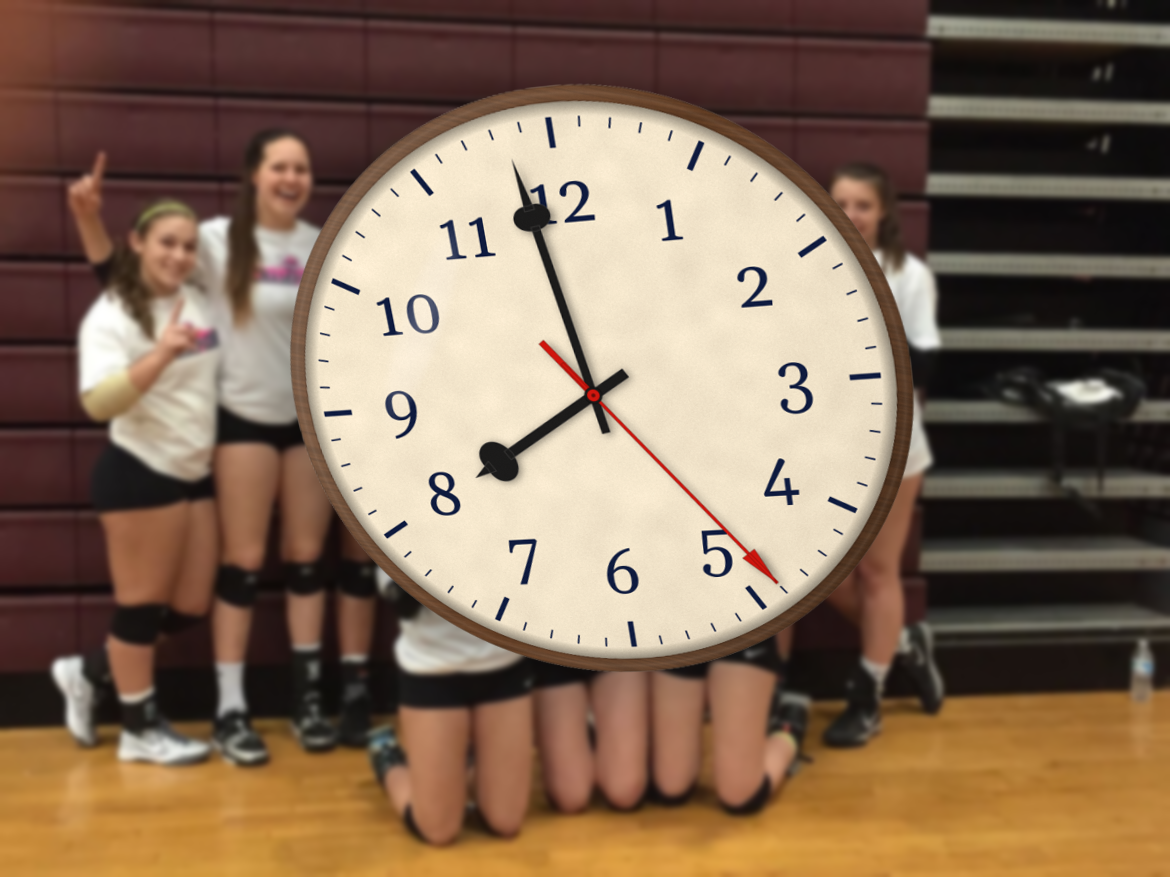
7:58:24
